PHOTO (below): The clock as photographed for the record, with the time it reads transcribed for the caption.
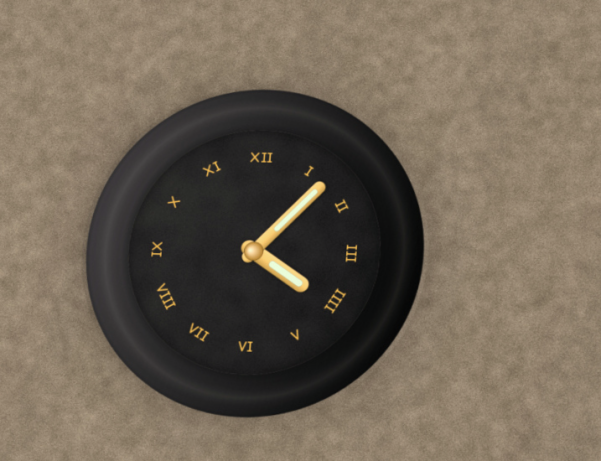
4:07
